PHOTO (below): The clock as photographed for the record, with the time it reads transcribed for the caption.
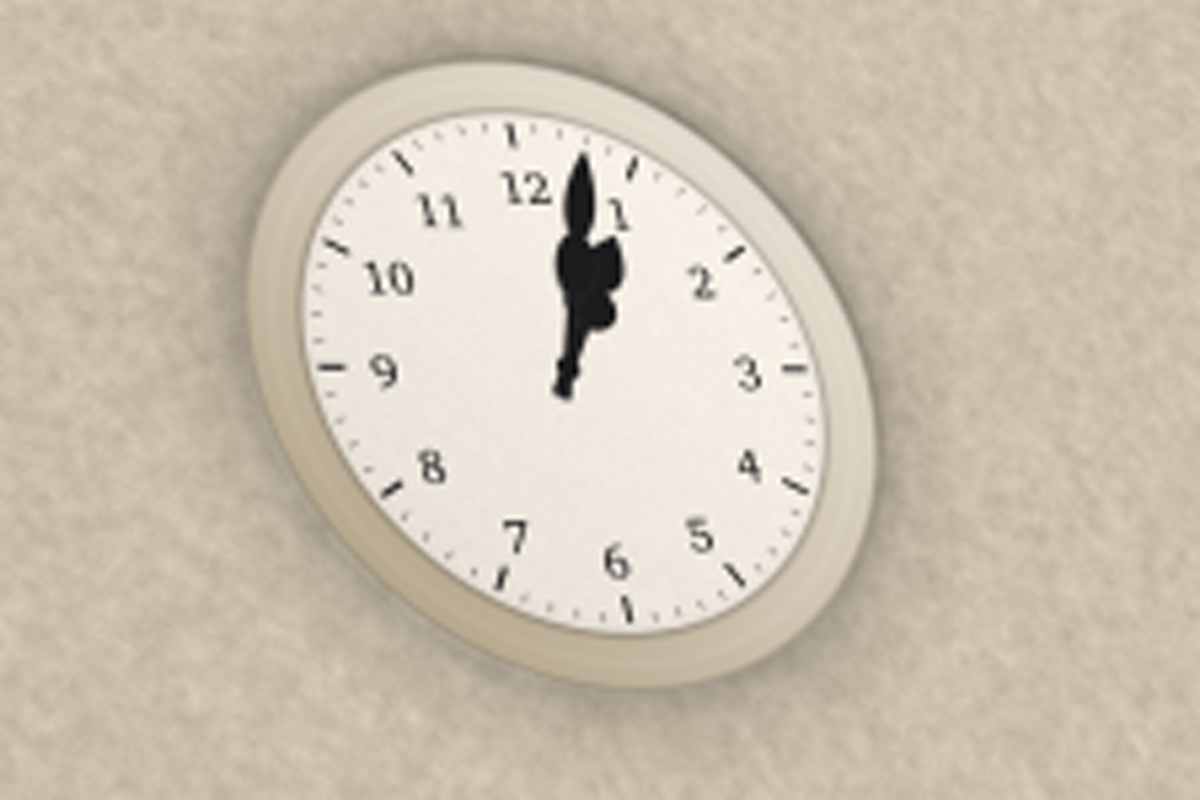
1:03
